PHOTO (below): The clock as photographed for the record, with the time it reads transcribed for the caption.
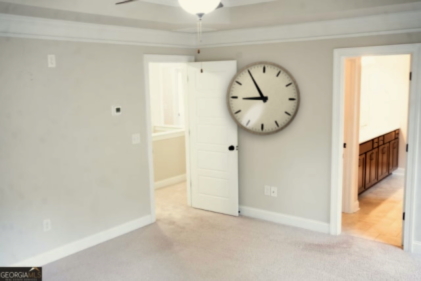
8:55
